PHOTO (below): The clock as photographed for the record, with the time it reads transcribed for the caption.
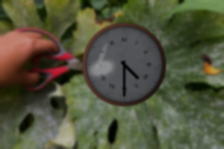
4:30
